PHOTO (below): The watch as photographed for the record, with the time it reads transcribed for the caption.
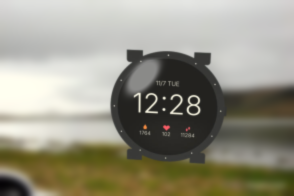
12:28
